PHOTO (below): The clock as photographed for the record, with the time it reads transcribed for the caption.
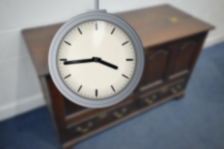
3:44
